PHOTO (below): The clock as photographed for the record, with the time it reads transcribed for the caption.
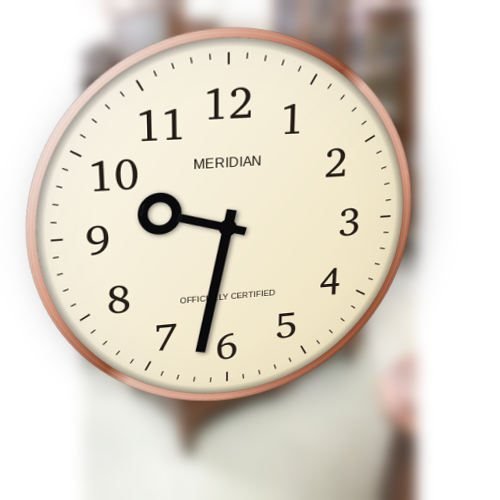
9:32
